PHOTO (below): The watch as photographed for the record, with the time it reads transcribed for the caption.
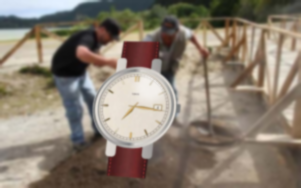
7:16
